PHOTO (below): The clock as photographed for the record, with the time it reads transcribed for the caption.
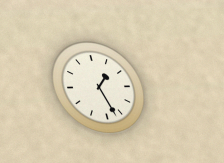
1:27
